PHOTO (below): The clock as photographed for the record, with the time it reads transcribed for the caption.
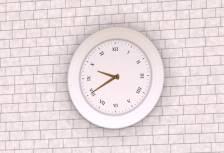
9:40
